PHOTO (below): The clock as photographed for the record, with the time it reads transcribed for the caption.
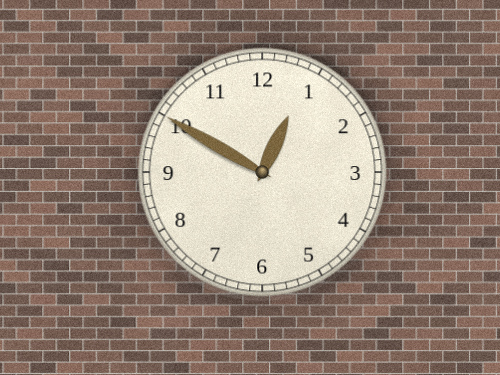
12:50
